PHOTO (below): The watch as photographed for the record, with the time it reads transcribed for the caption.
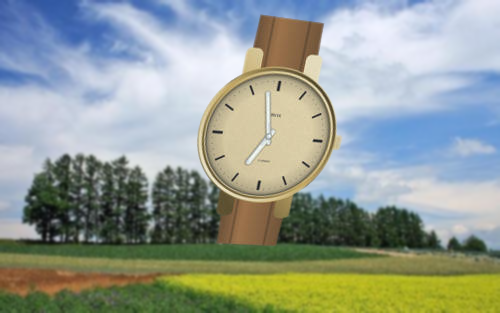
6:58
